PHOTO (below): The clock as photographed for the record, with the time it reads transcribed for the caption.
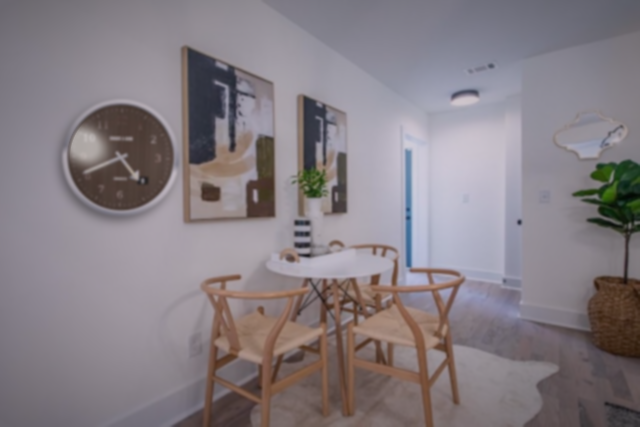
4:41
